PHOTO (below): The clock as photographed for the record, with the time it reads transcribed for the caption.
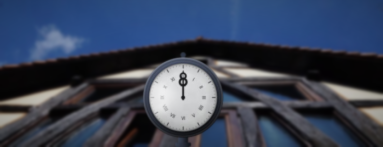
12:00
